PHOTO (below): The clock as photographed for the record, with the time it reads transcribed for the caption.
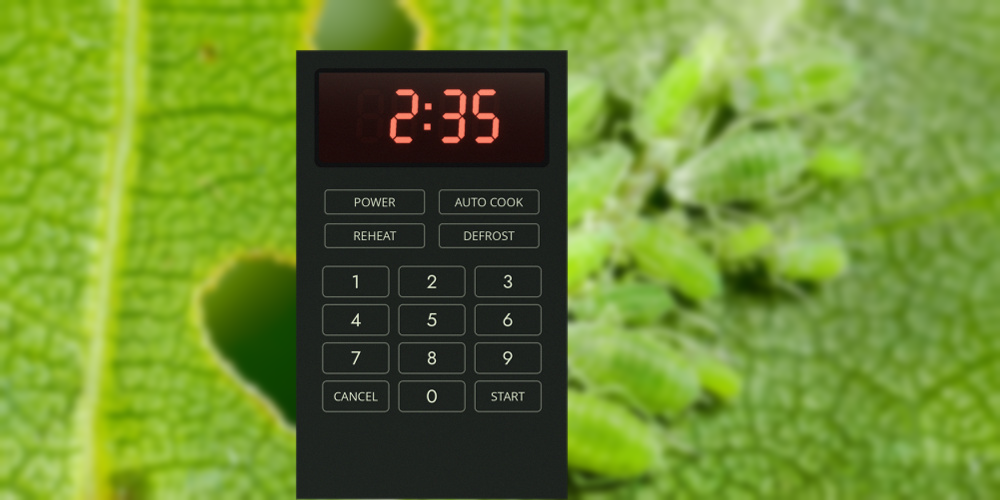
2:35
